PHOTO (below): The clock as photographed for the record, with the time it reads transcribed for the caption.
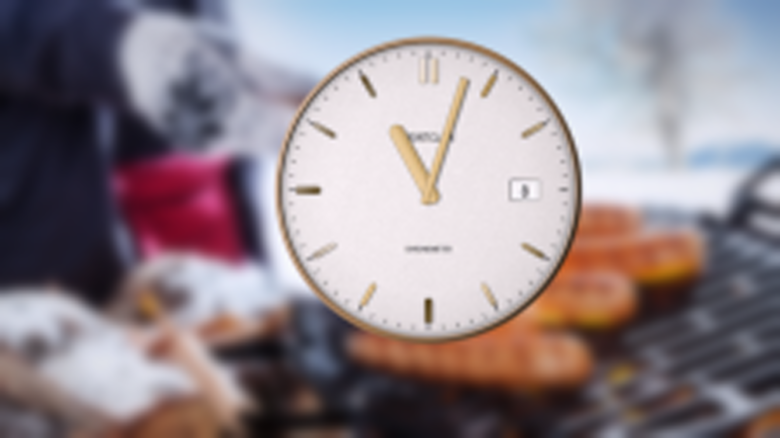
11:03
